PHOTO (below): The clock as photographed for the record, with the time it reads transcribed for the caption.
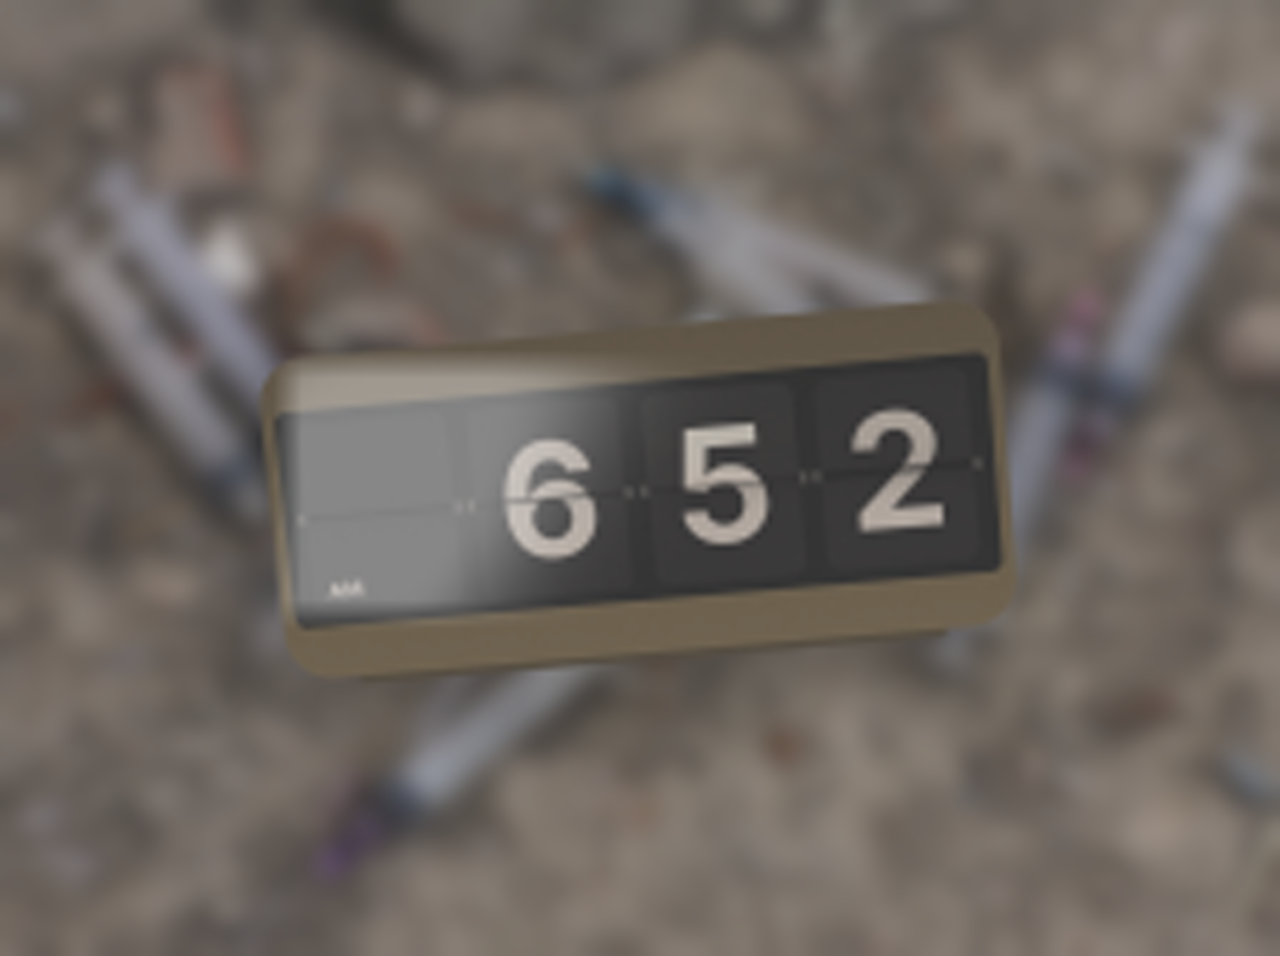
6:52
